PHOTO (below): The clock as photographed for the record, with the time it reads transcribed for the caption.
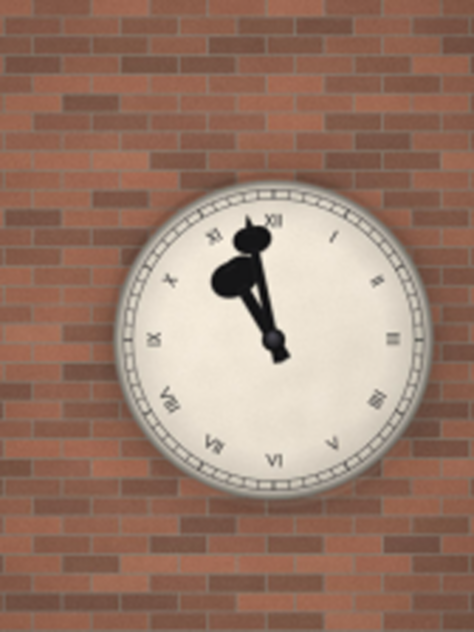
10:58
